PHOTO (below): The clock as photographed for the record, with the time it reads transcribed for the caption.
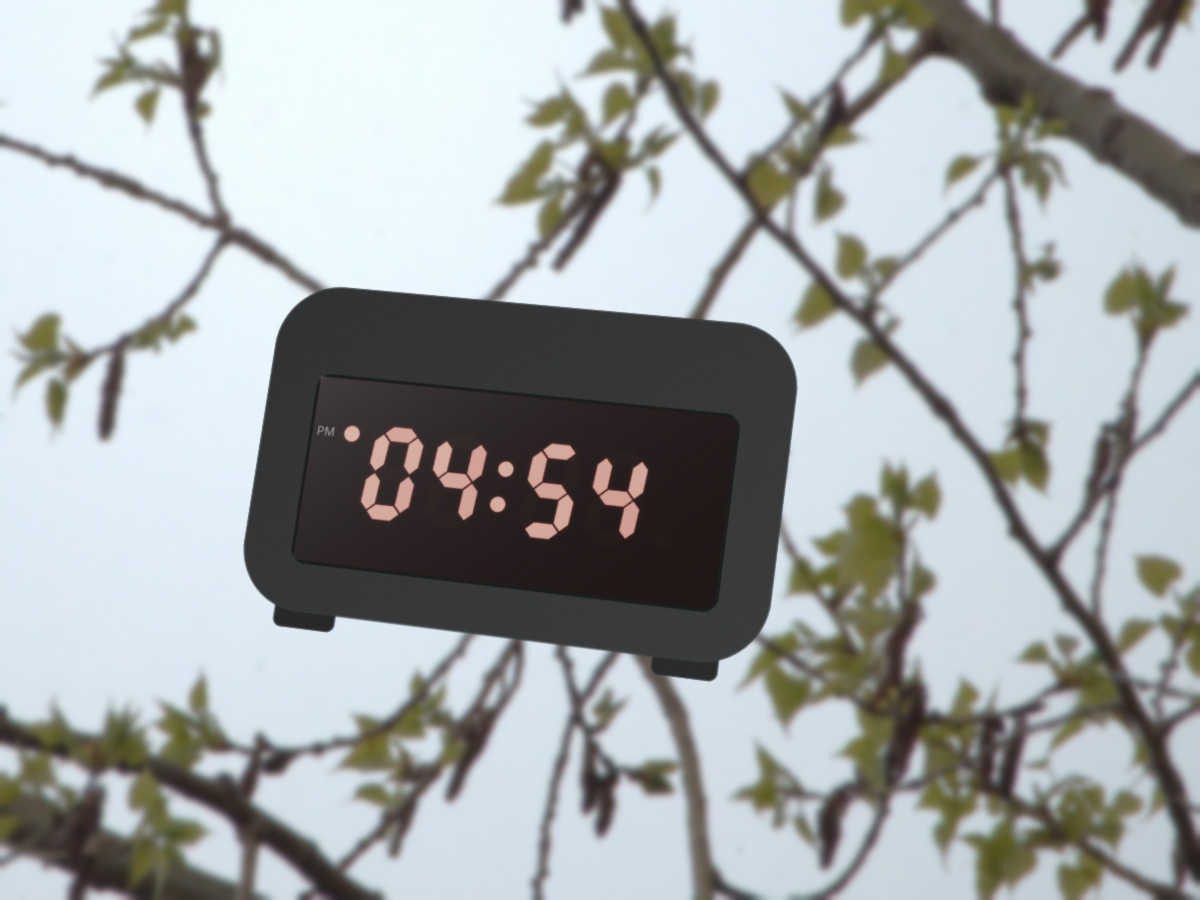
4:54
